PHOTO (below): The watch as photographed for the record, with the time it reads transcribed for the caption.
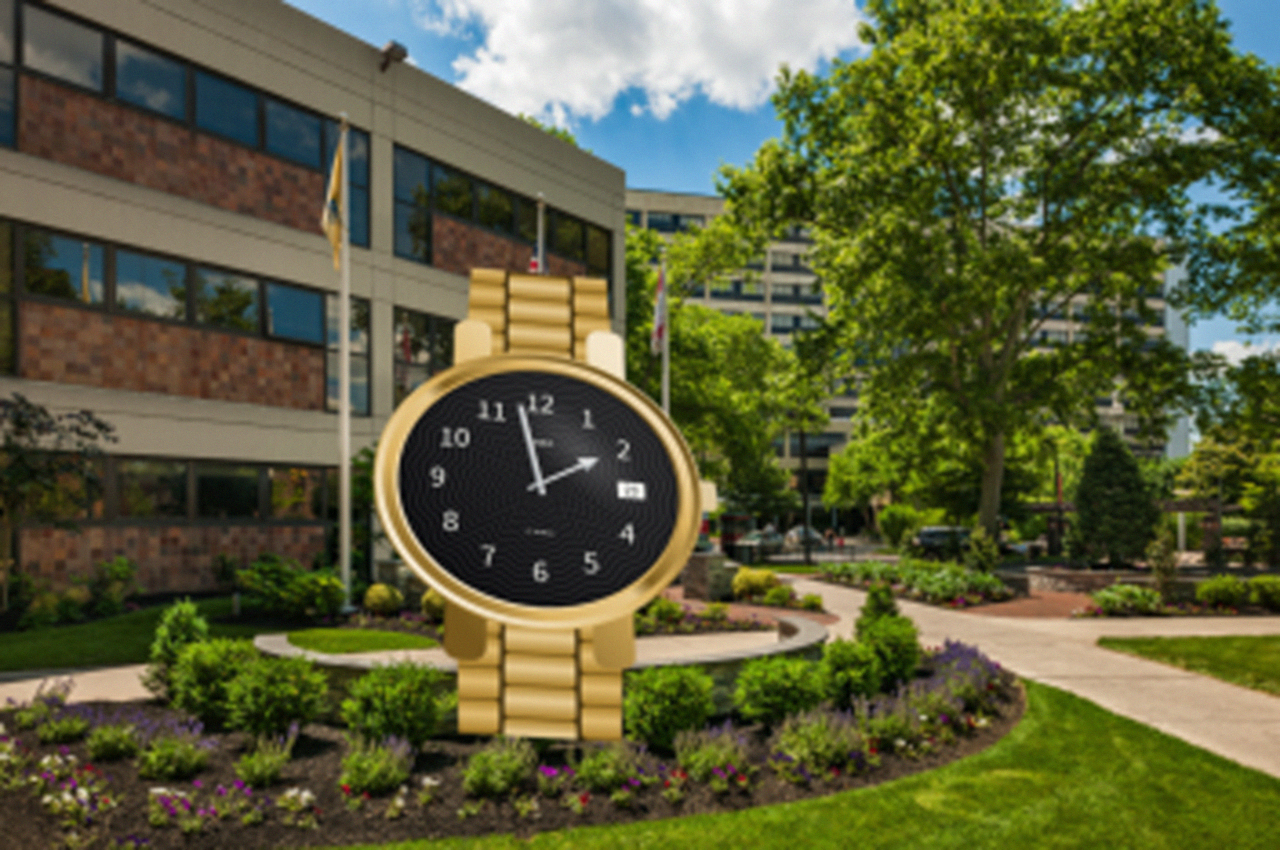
1:58
